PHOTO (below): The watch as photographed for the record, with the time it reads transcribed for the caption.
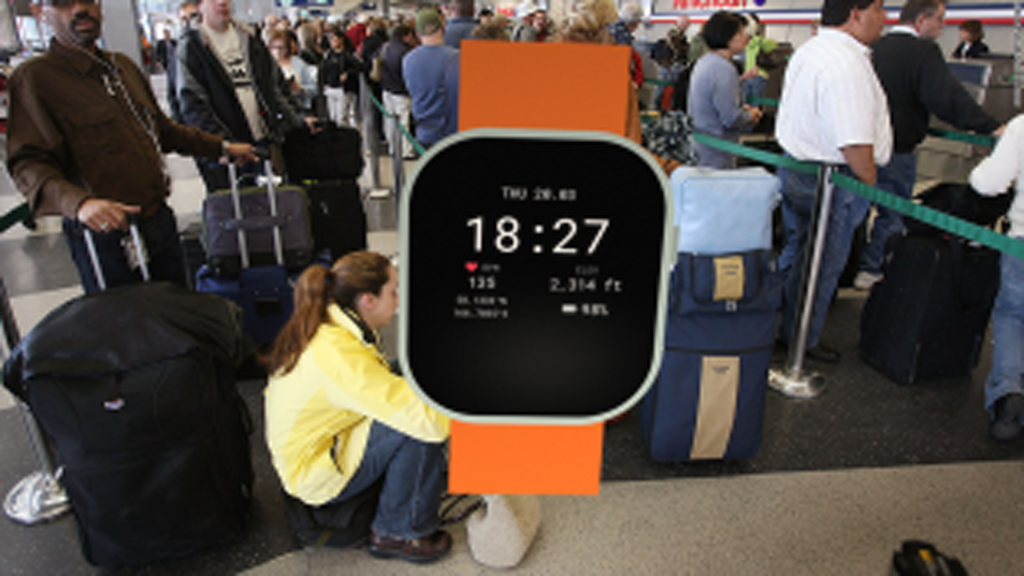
18:27
